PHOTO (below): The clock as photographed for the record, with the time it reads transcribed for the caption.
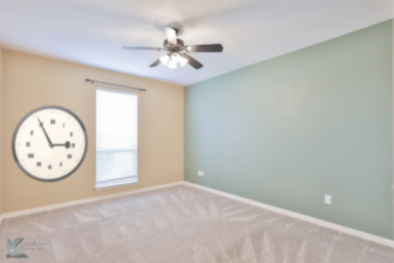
2:55
